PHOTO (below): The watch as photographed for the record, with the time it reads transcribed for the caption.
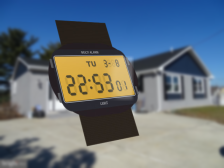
22:53:01
